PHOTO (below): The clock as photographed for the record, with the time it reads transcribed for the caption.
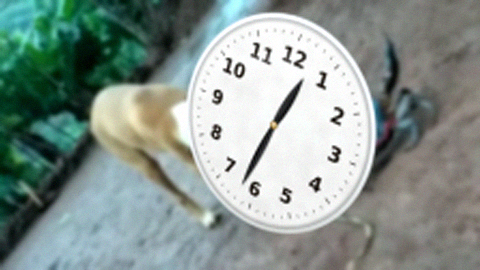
12:32
